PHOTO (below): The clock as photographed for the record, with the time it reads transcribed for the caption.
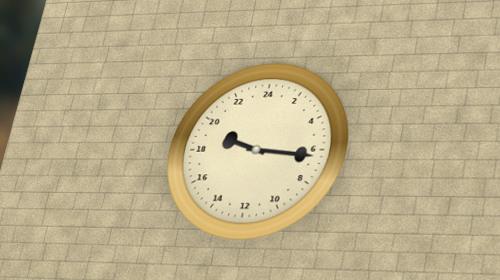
19:16
